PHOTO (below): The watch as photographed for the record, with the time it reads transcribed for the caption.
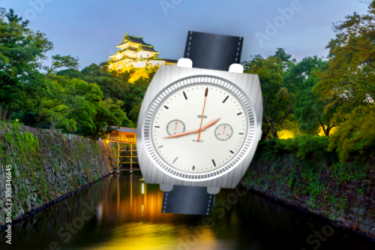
1:42
